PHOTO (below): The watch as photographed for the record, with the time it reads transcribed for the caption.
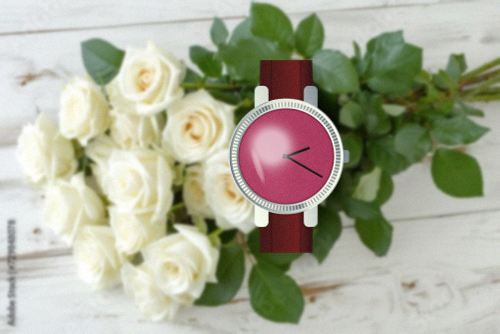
2:20
